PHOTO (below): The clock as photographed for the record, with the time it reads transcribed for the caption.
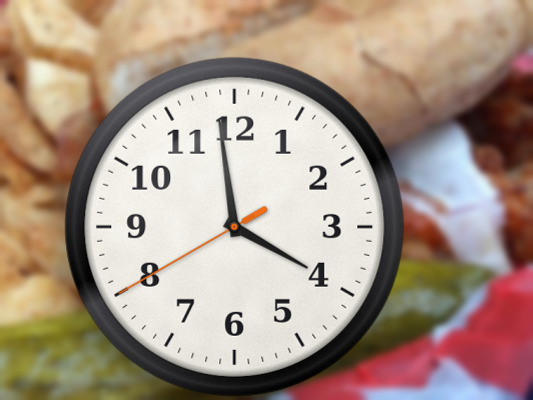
3:58:40
